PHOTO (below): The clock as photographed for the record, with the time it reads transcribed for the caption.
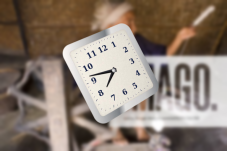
7:47
